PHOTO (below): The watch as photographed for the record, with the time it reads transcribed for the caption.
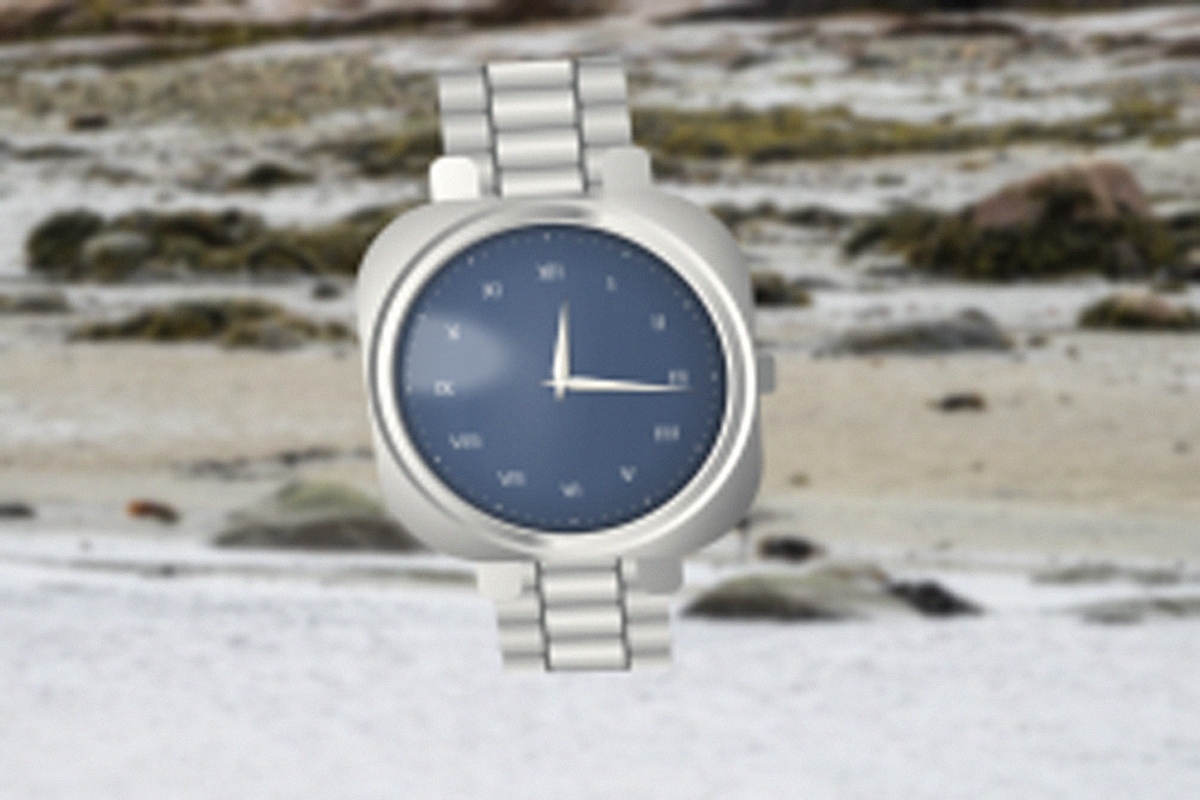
12:16
